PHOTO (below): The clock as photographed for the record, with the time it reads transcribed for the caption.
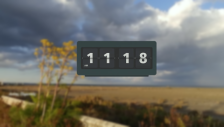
11:18
